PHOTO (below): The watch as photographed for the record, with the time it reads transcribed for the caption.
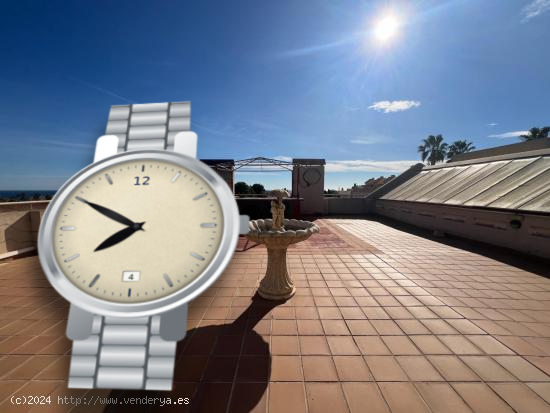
7:50
